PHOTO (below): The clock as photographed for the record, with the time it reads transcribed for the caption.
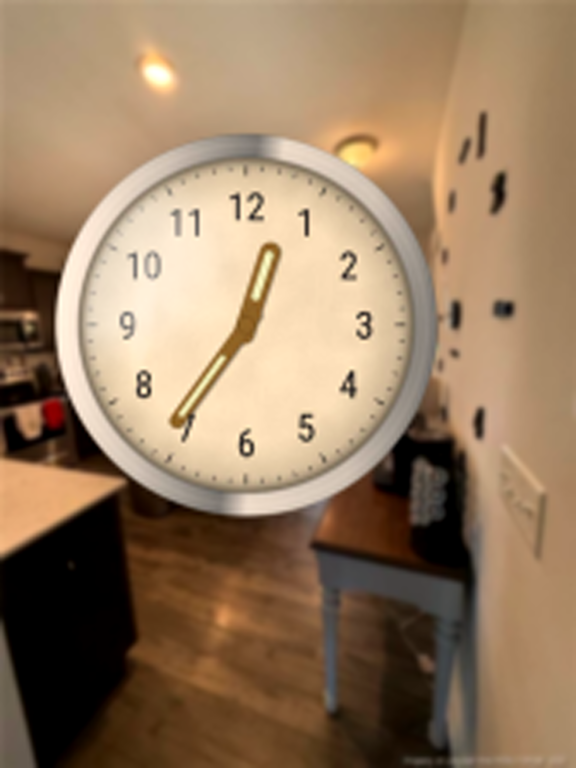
12:36
